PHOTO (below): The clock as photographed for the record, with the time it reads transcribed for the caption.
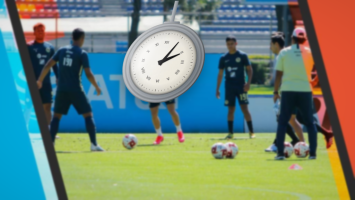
2:05
